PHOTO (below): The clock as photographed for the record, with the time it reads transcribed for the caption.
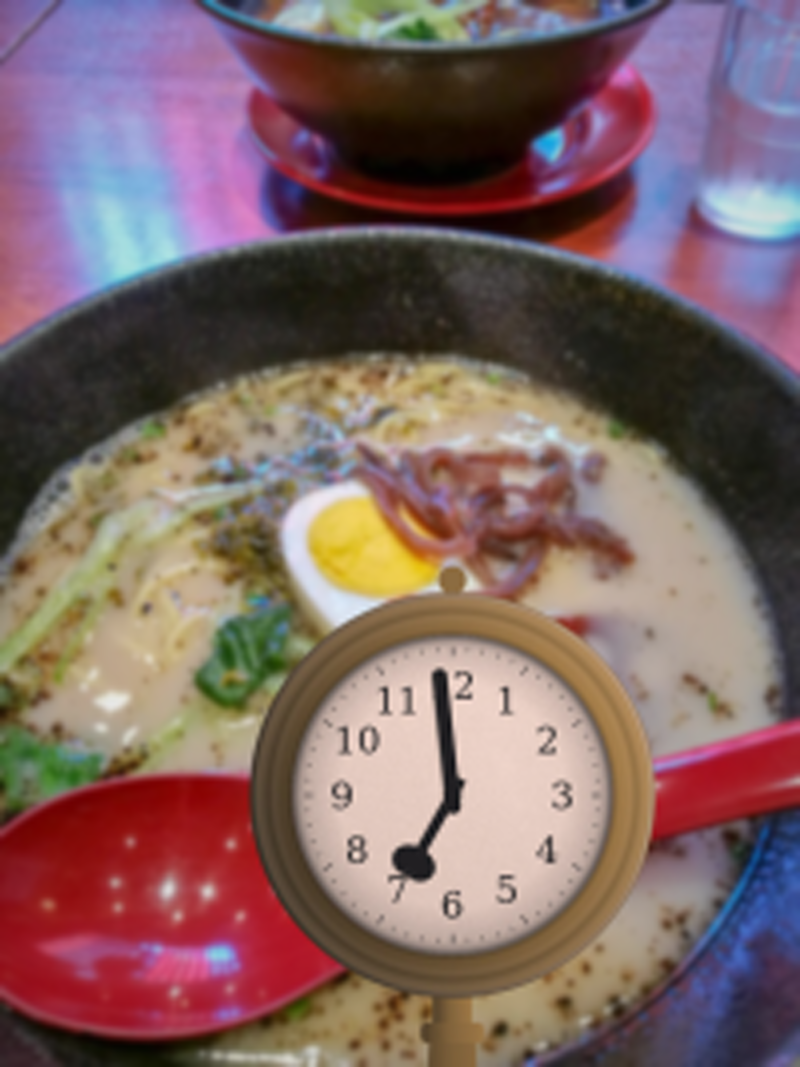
6:59
